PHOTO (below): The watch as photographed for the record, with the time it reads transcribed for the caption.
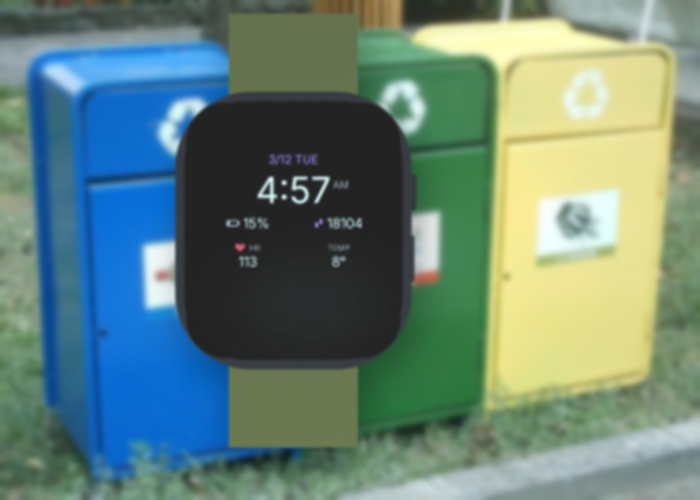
4:57
